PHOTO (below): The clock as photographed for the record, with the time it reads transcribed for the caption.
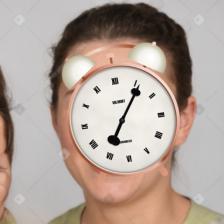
7:06
